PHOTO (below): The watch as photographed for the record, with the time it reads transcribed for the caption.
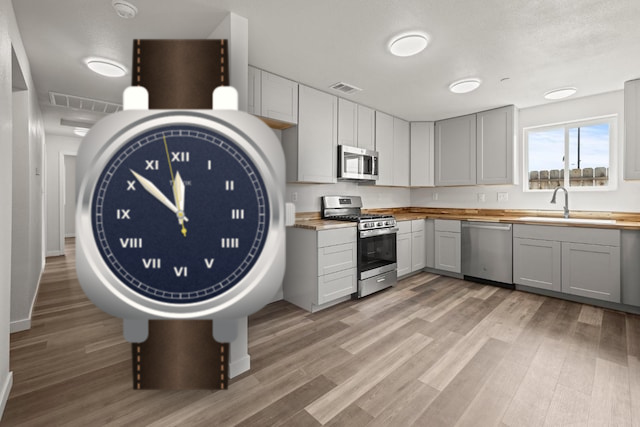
11:51:58
